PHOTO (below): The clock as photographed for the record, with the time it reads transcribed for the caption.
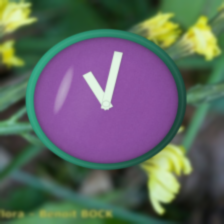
11:02
